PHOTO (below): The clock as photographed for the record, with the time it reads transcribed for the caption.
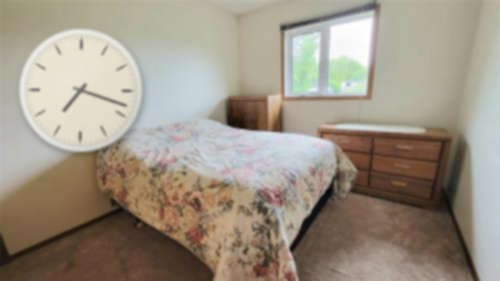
7:18
